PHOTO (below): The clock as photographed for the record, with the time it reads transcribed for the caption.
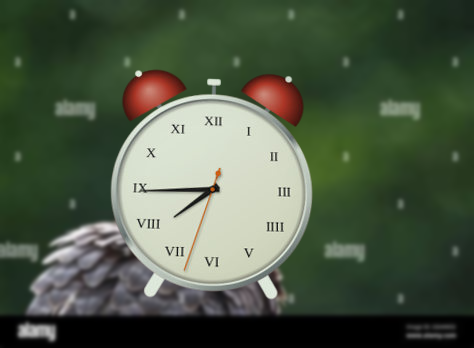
7:44:33
